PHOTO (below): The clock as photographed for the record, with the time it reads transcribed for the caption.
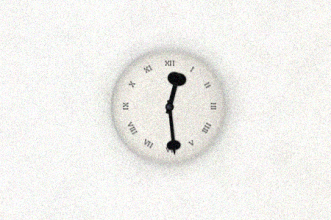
12:29
